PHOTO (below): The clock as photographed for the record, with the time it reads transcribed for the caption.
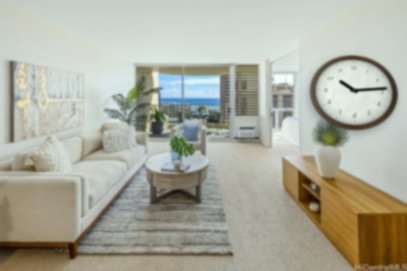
10:14
